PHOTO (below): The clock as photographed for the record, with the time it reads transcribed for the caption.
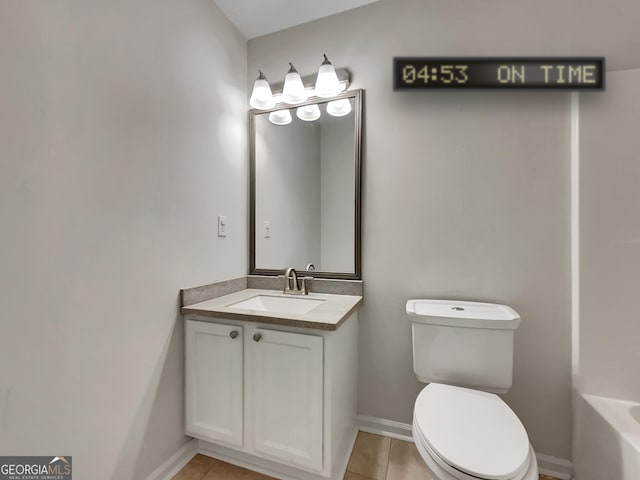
4:53
